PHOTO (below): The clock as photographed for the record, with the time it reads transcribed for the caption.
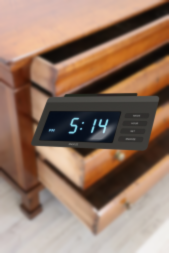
5:14
